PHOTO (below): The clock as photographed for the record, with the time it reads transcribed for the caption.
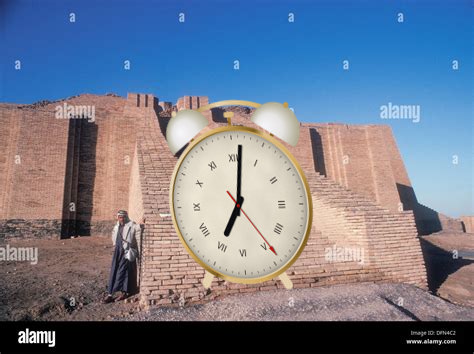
7:01:24
